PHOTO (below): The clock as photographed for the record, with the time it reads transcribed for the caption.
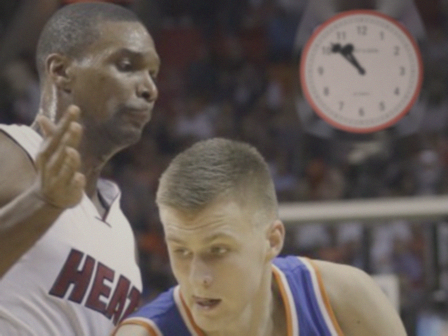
10:52
